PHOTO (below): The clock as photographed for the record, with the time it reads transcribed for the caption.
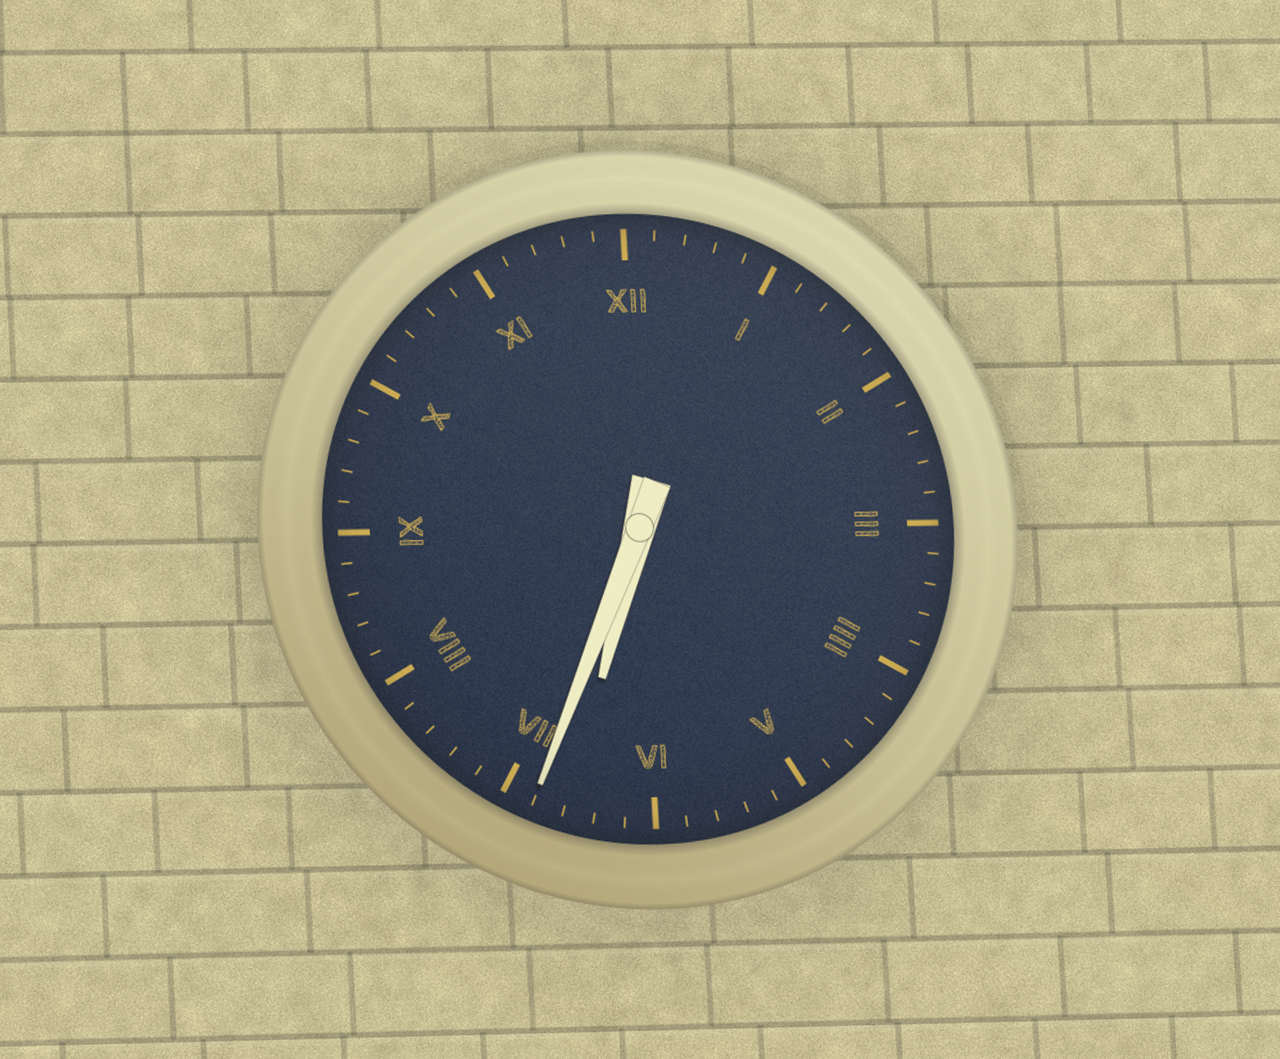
6:34
